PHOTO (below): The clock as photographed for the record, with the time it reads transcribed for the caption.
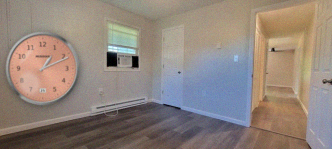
1:11
